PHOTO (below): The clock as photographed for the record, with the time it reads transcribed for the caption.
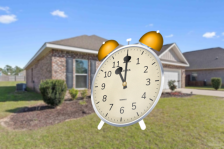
11:00
